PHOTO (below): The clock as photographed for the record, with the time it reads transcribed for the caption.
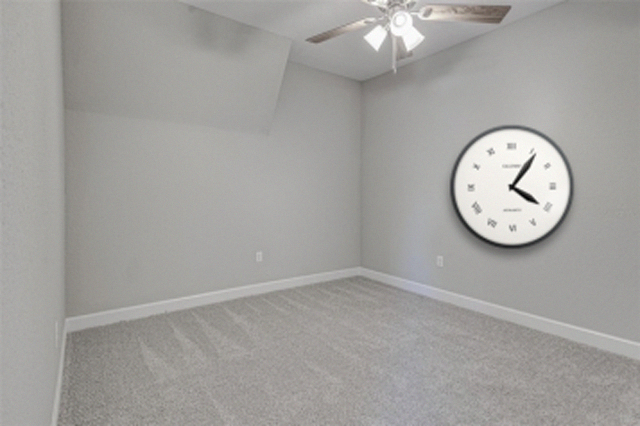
4:06
